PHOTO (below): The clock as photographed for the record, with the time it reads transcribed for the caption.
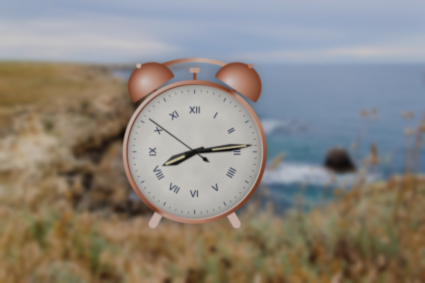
8:13:51
